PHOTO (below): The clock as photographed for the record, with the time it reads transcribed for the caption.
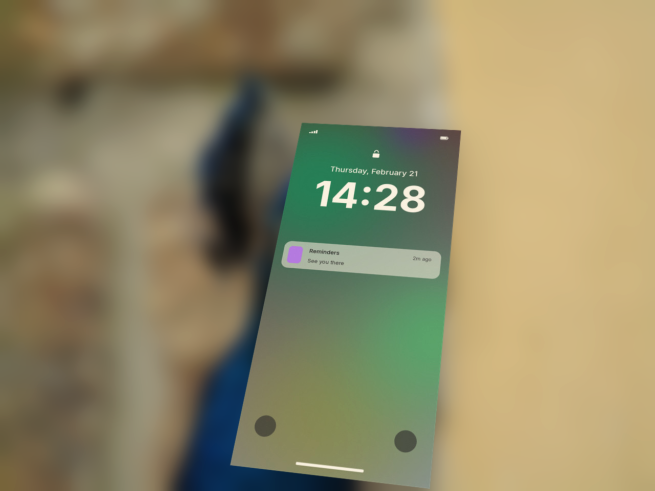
14:28
